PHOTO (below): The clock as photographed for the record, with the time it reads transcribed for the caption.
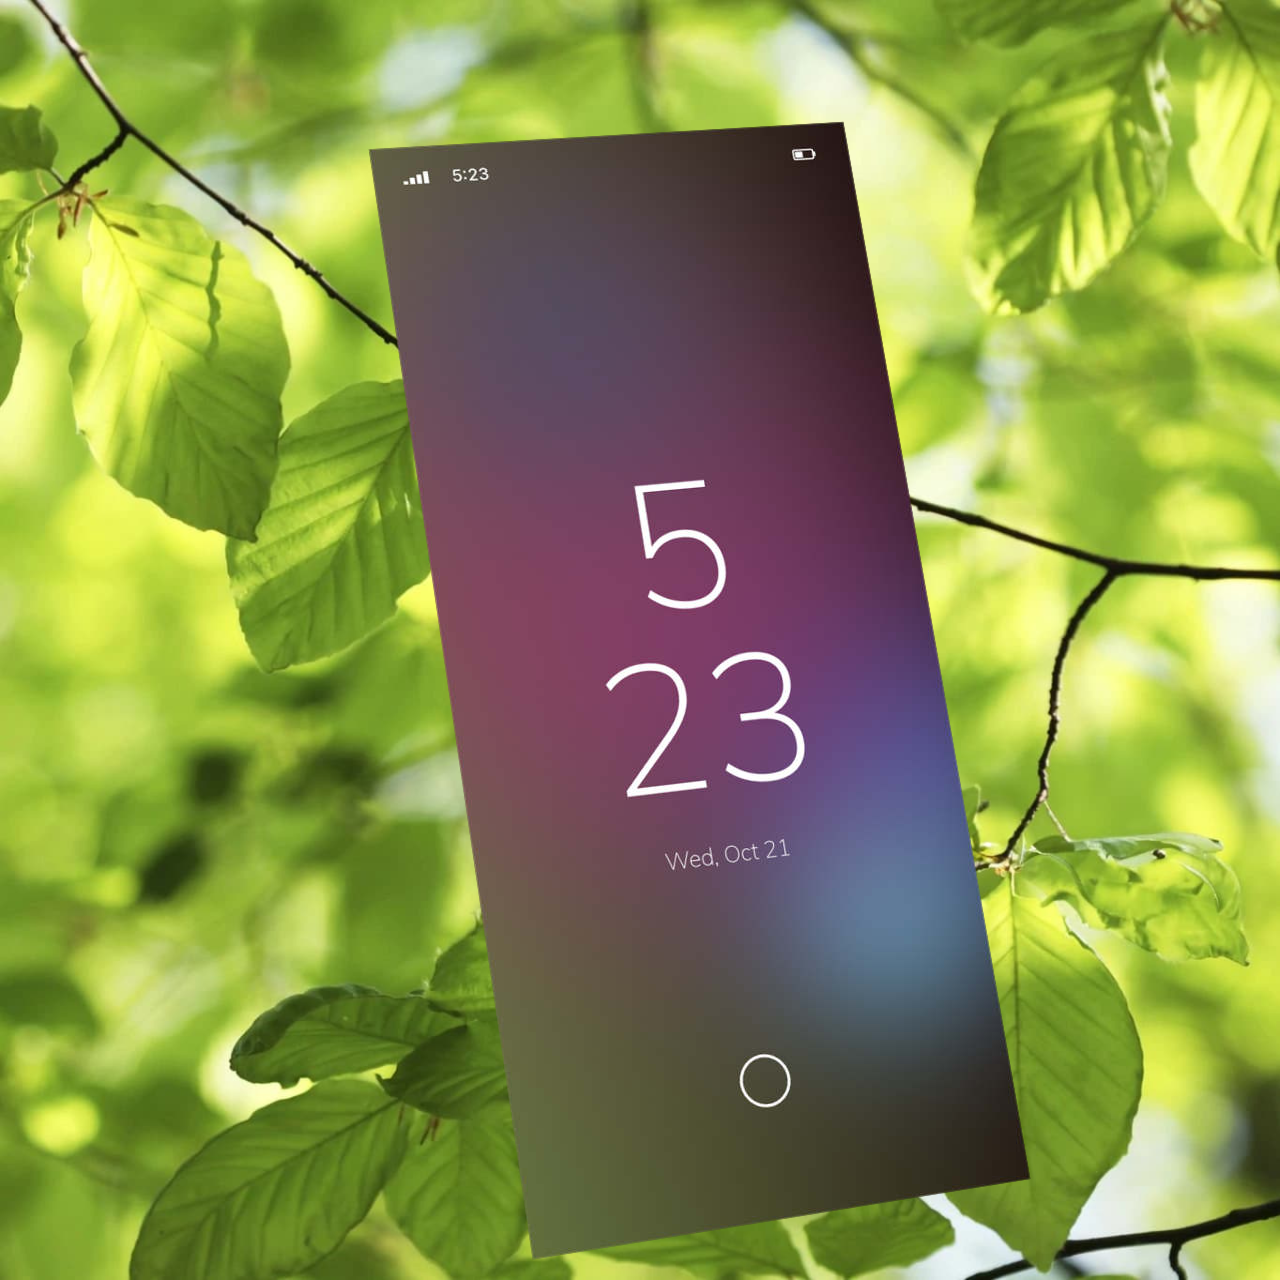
5:23
